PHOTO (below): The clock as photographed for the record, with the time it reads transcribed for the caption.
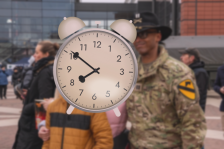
7:51
